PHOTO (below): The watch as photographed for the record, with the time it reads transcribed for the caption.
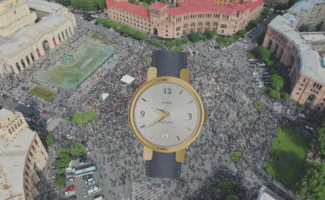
9:39
